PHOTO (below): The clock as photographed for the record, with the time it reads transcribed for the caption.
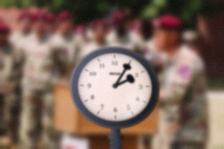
2:05
